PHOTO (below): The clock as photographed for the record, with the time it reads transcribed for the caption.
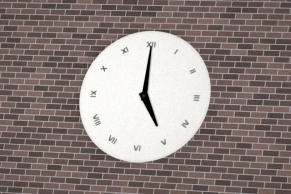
5:00
